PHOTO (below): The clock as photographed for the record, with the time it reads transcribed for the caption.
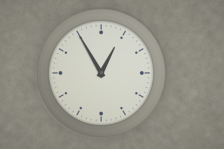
12:55
